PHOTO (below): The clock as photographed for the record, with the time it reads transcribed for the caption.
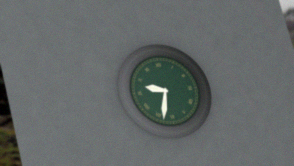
9:33
